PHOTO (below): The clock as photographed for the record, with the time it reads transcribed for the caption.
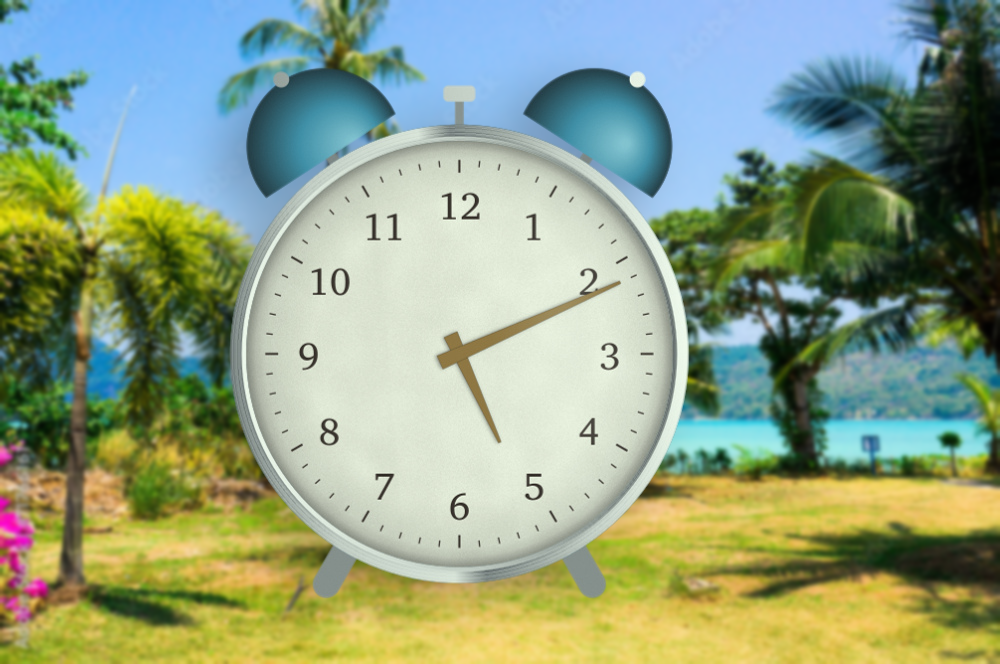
5:11
